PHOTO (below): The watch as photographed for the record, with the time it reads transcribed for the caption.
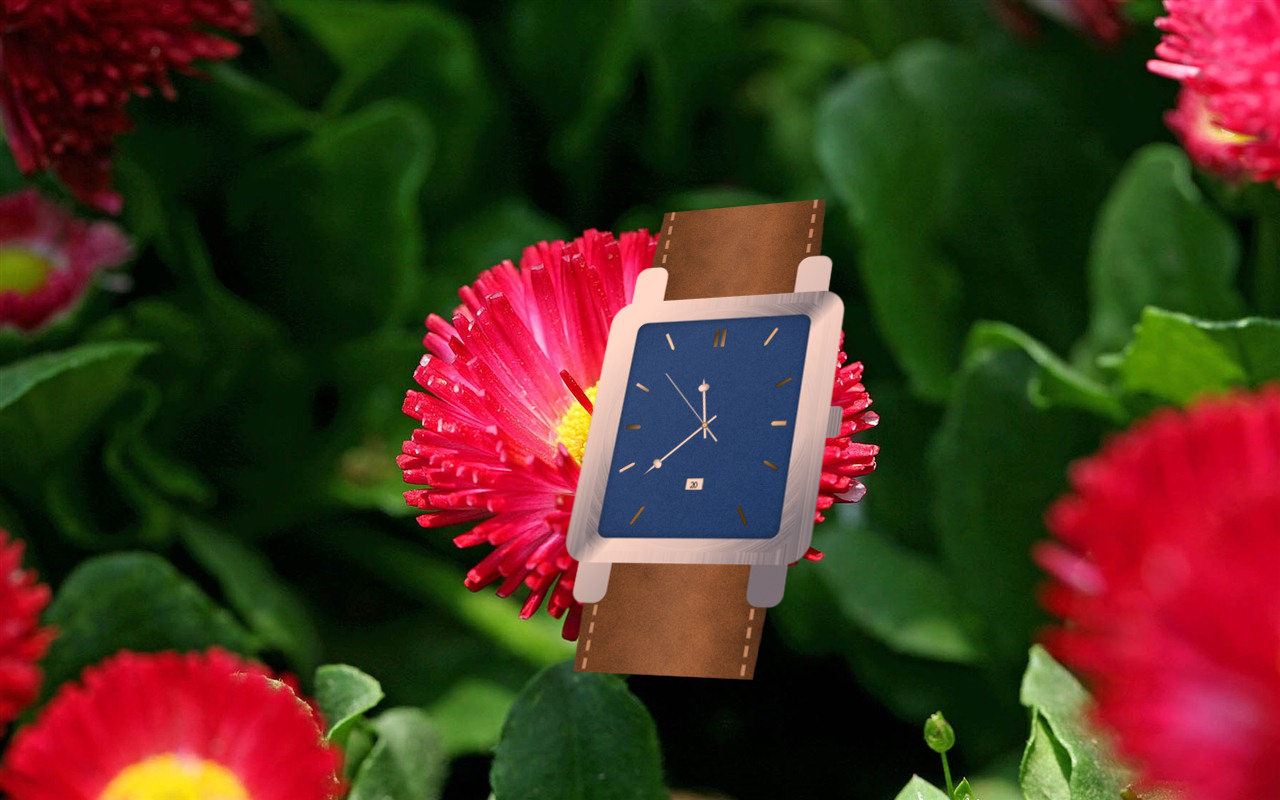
11:37:53
